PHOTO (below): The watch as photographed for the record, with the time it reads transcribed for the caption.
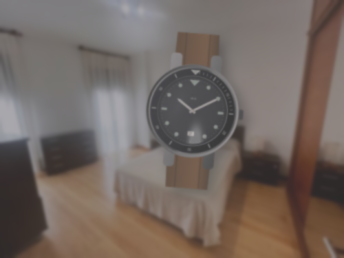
10:10
